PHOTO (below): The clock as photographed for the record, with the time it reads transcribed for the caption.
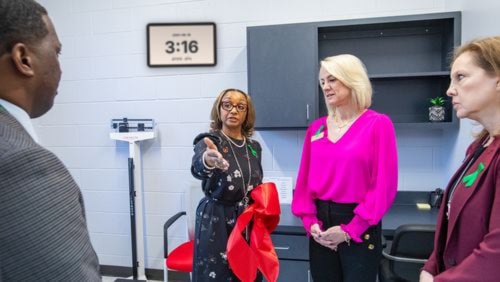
3:16
